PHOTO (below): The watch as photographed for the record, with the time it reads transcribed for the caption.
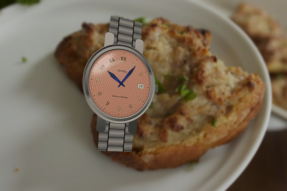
10:06
